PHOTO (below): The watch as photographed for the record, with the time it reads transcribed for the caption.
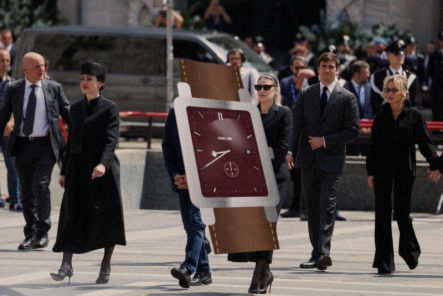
8:40
